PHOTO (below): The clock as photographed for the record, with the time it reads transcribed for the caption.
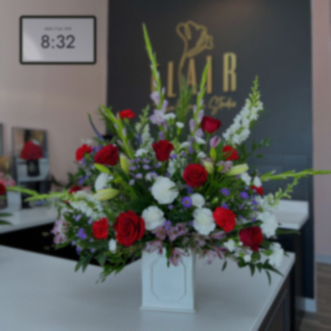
8:32
